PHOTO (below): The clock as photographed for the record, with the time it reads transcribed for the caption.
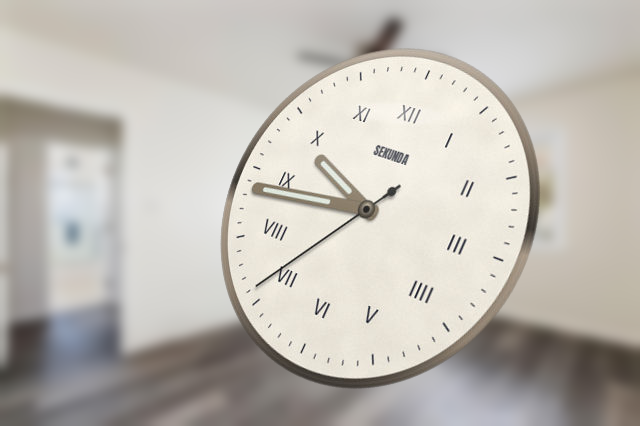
9:43:36
